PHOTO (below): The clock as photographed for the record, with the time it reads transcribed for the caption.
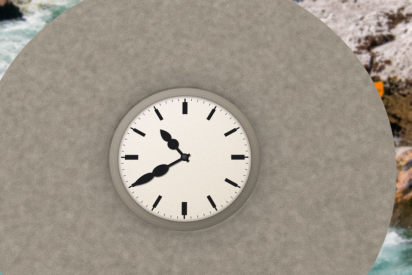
10:40
